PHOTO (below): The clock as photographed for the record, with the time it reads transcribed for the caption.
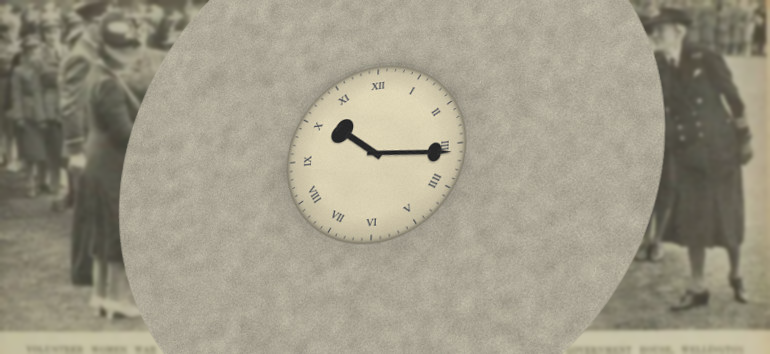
10:16
